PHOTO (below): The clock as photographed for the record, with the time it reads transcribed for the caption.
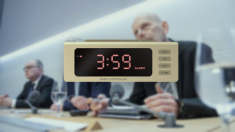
3:59
